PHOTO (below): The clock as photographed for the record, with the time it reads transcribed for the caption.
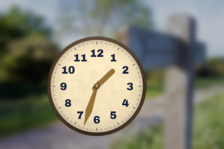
1:33
